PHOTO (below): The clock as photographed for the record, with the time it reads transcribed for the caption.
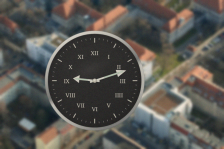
9:12
